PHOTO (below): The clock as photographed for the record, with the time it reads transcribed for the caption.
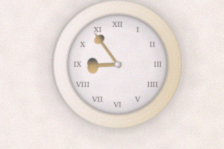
8:54
